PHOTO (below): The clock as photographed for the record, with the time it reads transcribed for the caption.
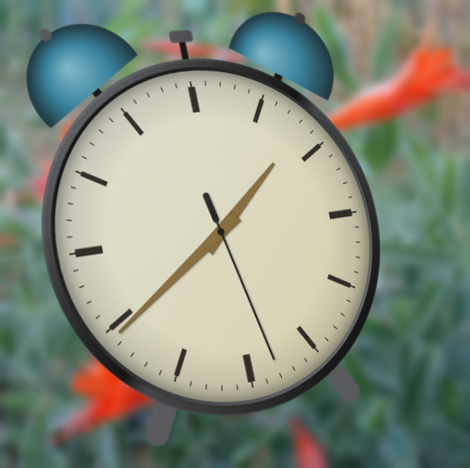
1:39:28
